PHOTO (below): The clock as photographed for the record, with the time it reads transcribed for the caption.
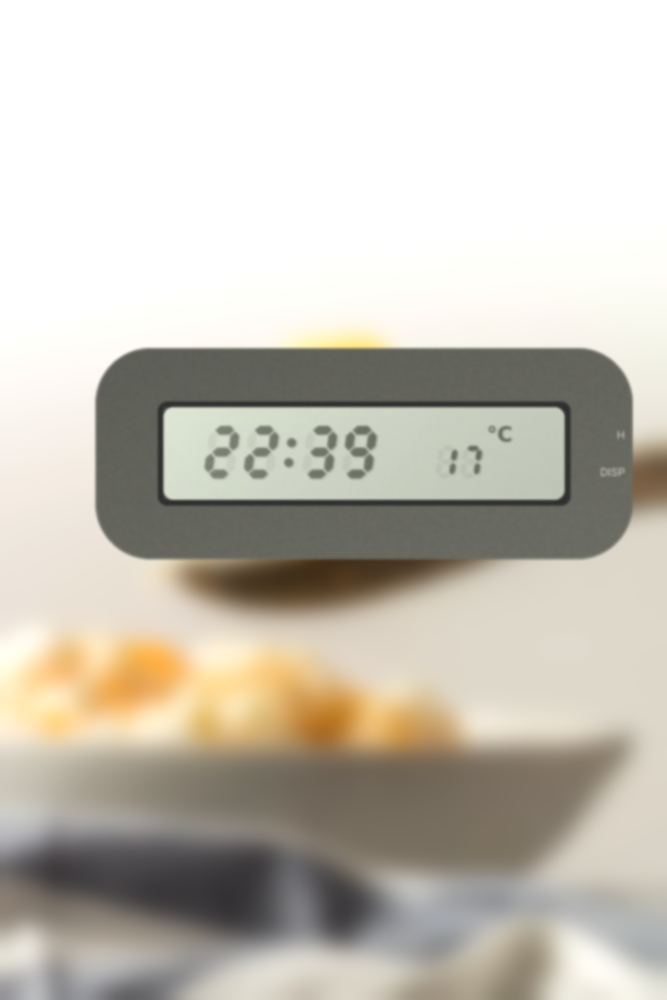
22:39
